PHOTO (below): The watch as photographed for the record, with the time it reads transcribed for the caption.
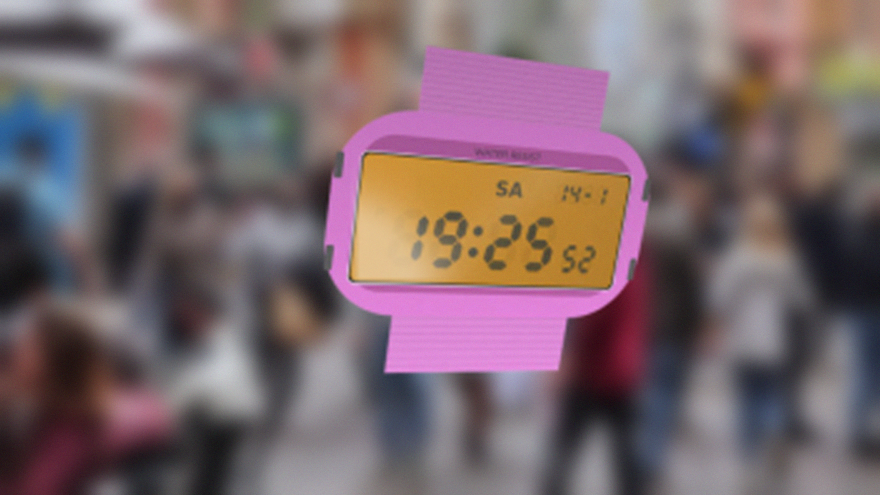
19:25:52
